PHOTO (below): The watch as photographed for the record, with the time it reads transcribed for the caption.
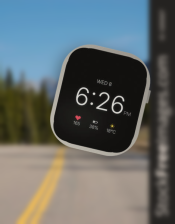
6:26
